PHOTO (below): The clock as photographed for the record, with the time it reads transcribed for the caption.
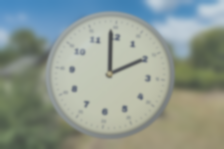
1:59
